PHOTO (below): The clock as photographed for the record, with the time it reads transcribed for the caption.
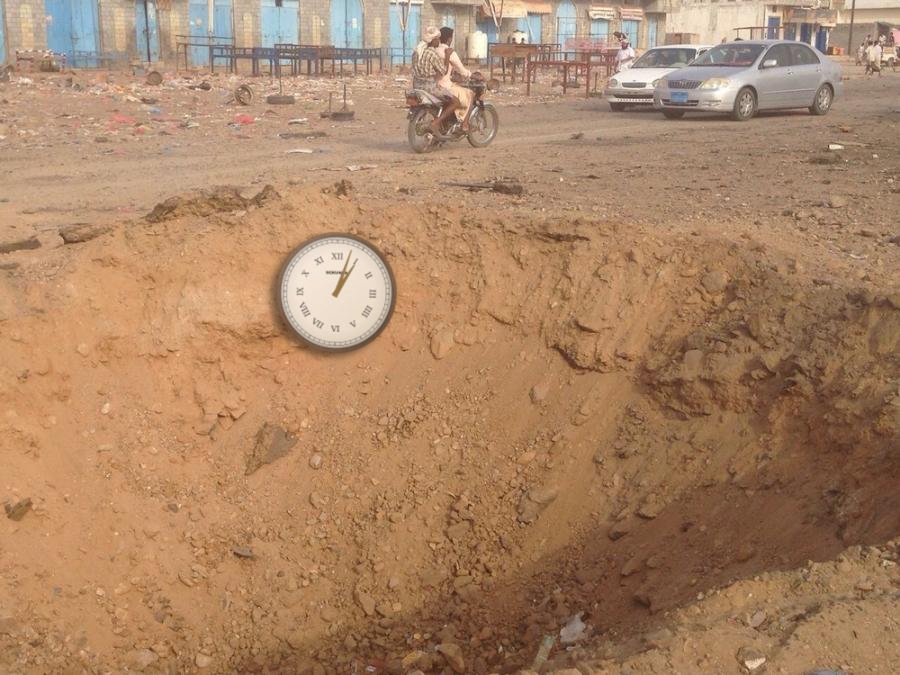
1:03
